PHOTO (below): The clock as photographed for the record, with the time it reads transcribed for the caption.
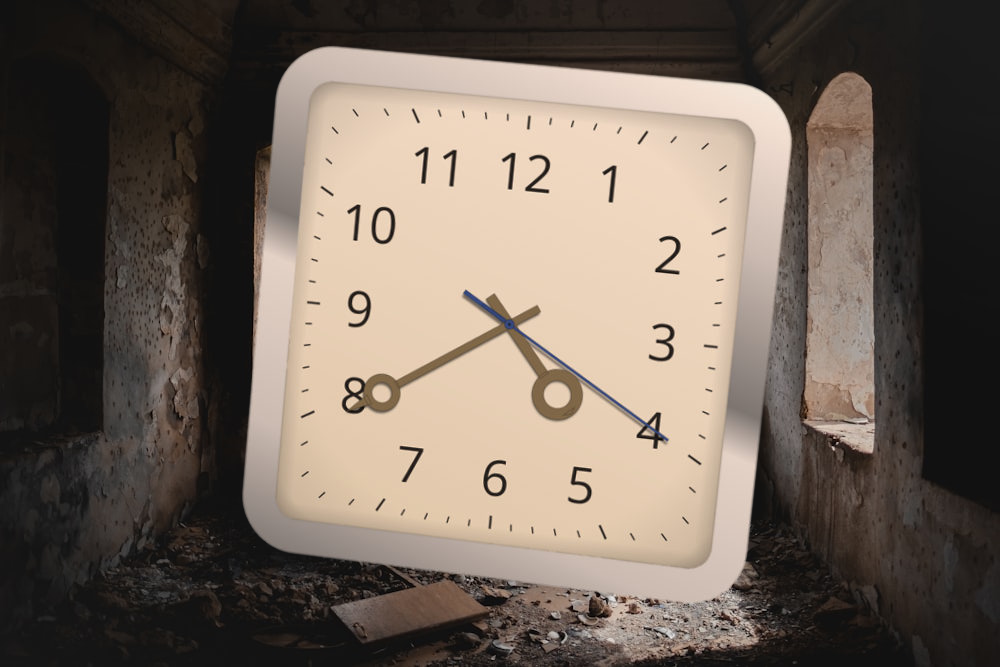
4:39:20
